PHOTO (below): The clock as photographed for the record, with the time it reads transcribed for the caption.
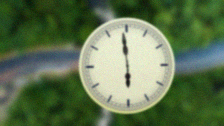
5:59
